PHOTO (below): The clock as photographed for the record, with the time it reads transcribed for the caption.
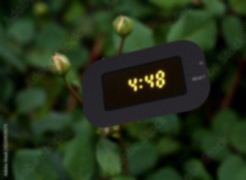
4:48
